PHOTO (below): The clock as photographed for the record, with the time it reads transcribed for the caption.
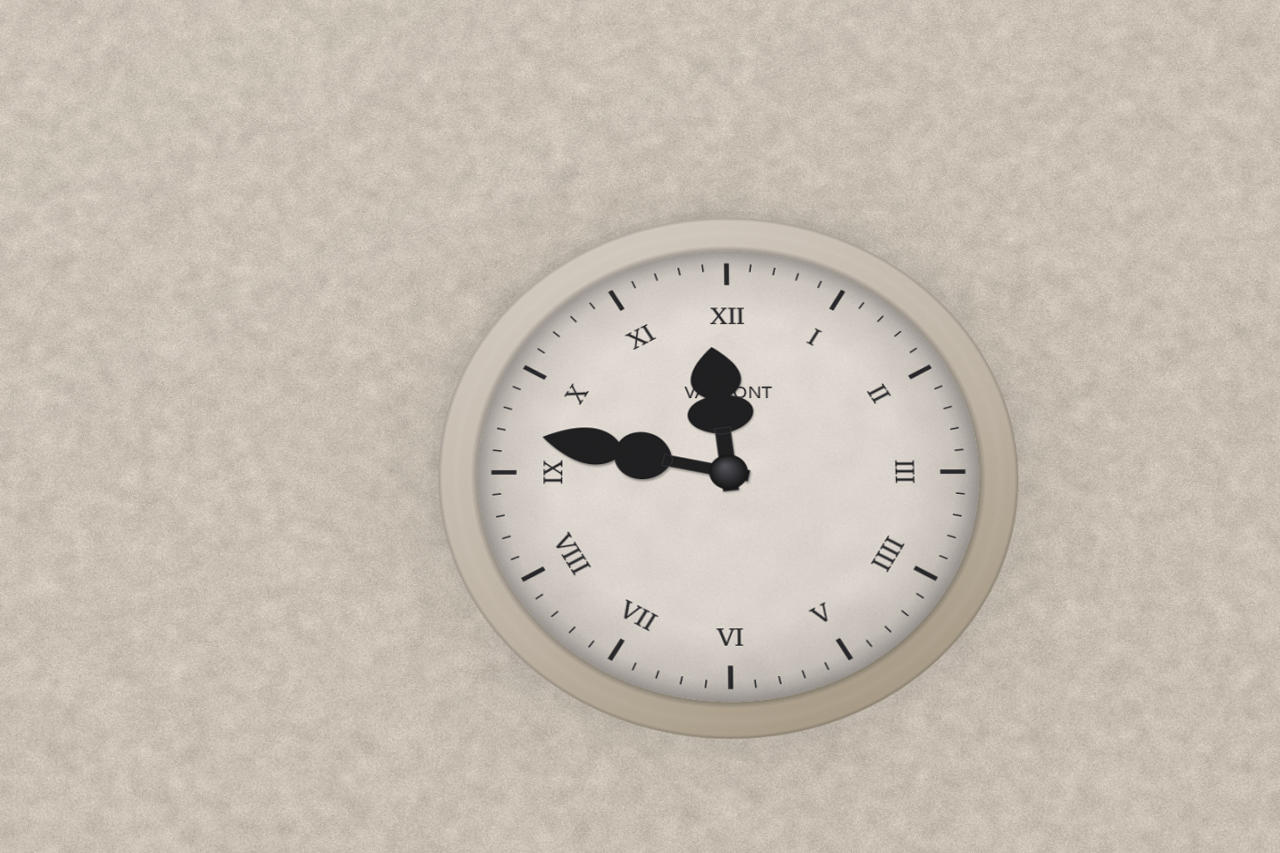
11:47
